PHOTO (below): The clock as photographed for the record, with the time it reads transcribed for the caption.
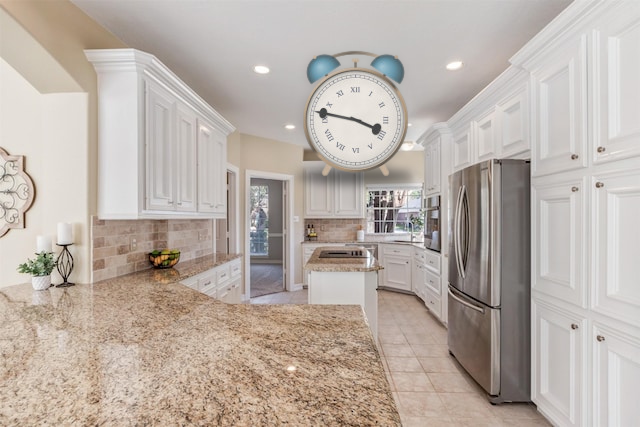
3:47
